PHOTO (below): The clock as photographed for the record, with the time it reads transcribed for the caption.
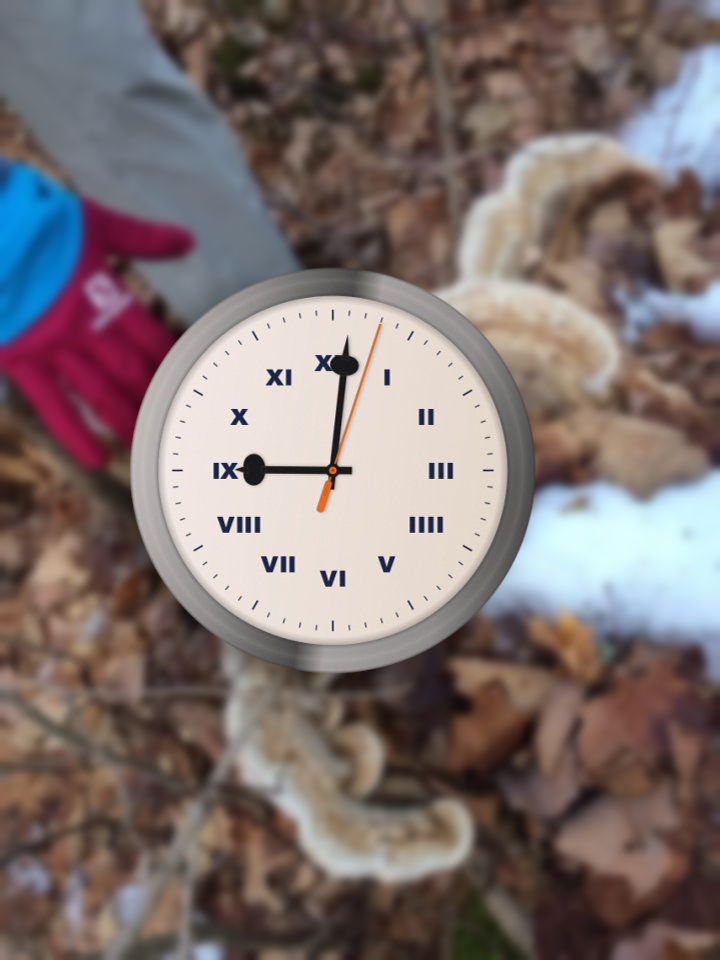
9:01:03
